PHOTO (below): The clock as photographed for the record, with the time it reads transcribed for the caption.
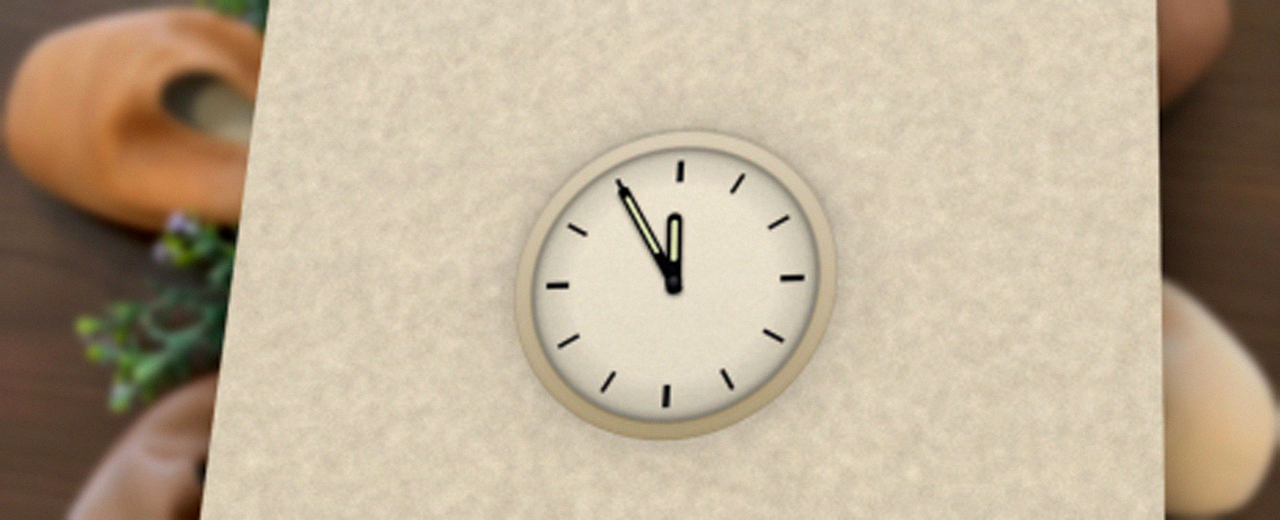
11:55
